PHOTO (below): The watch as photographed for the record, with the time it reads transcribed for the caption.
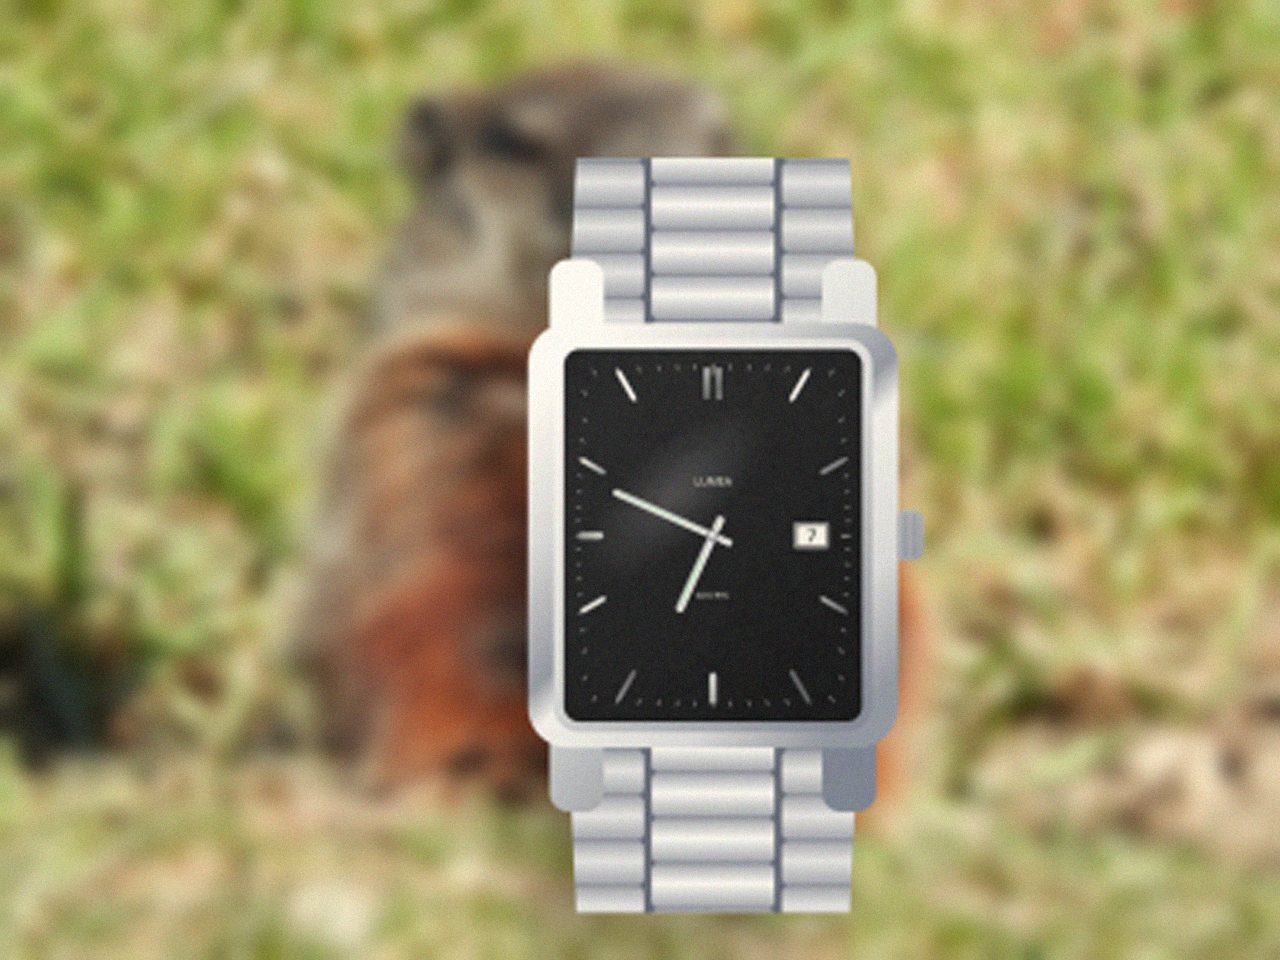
6:49
